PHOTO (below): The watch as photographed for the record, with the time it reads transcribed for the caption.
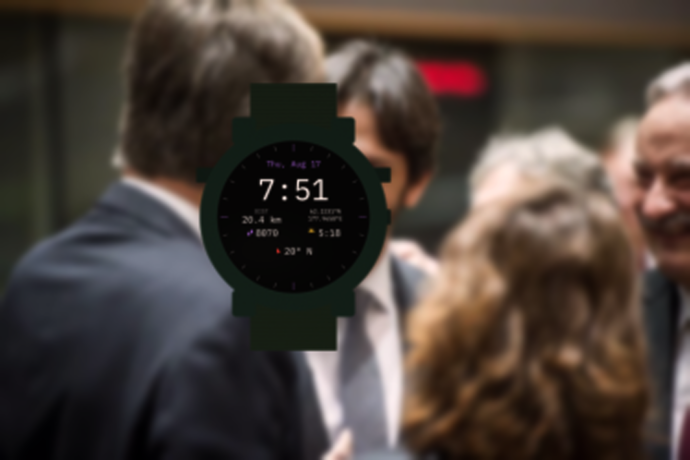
7:51
